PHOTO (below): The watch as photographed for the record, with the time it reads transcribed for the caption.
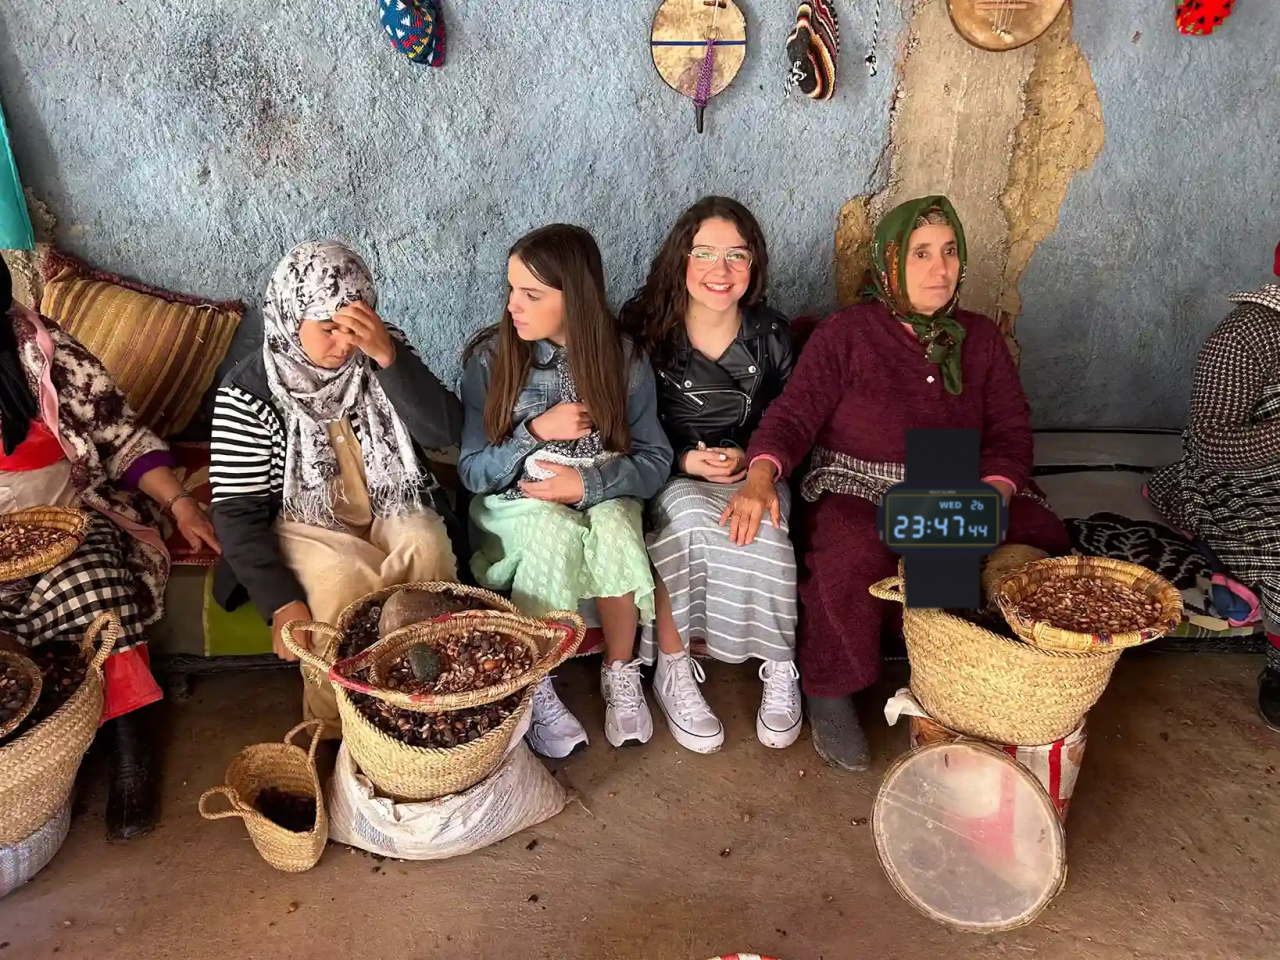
23:47:44
